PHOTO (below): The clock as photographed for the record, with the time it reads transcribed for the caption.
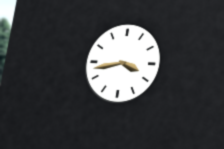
3:43
